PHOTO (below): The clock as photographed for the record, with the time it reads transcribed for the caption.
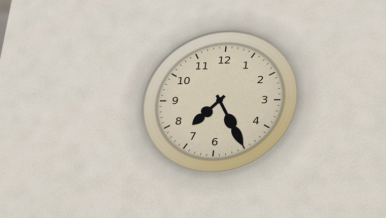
7:25
